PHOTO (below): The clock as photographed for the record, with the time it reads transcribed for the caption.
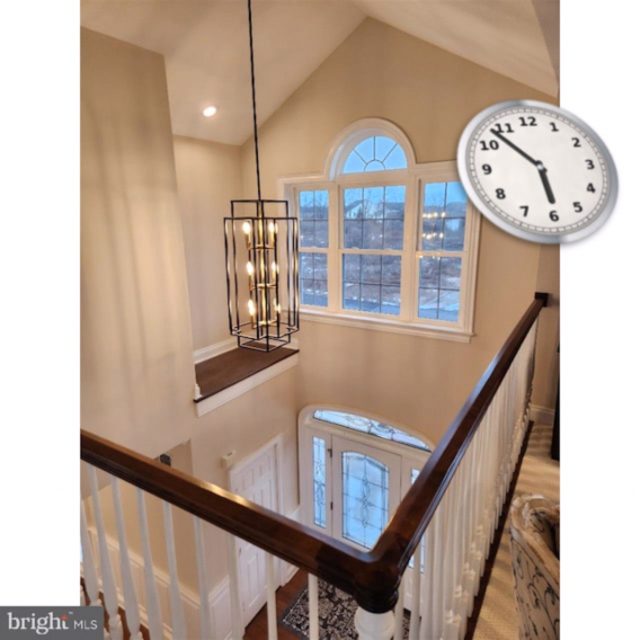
5:53
